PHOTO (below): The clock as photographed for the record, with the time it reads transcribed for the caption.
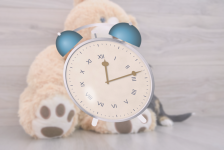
12:13
